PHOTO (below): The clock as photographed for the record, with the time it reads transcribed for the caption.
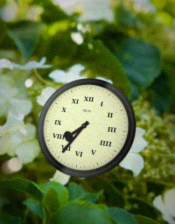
7:35
